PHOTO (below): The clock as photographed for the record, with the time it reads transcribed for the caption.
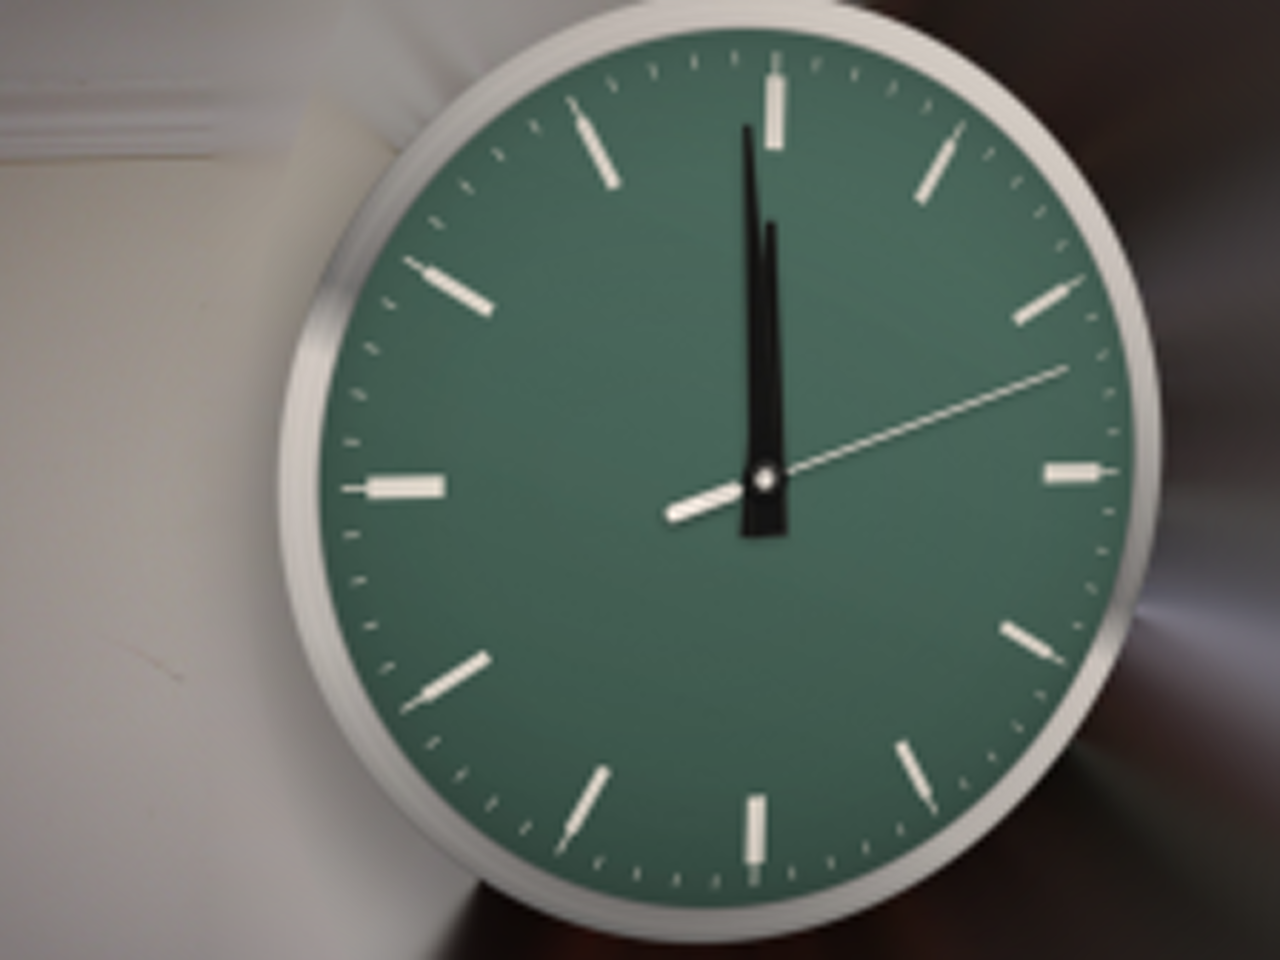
11:59:12
